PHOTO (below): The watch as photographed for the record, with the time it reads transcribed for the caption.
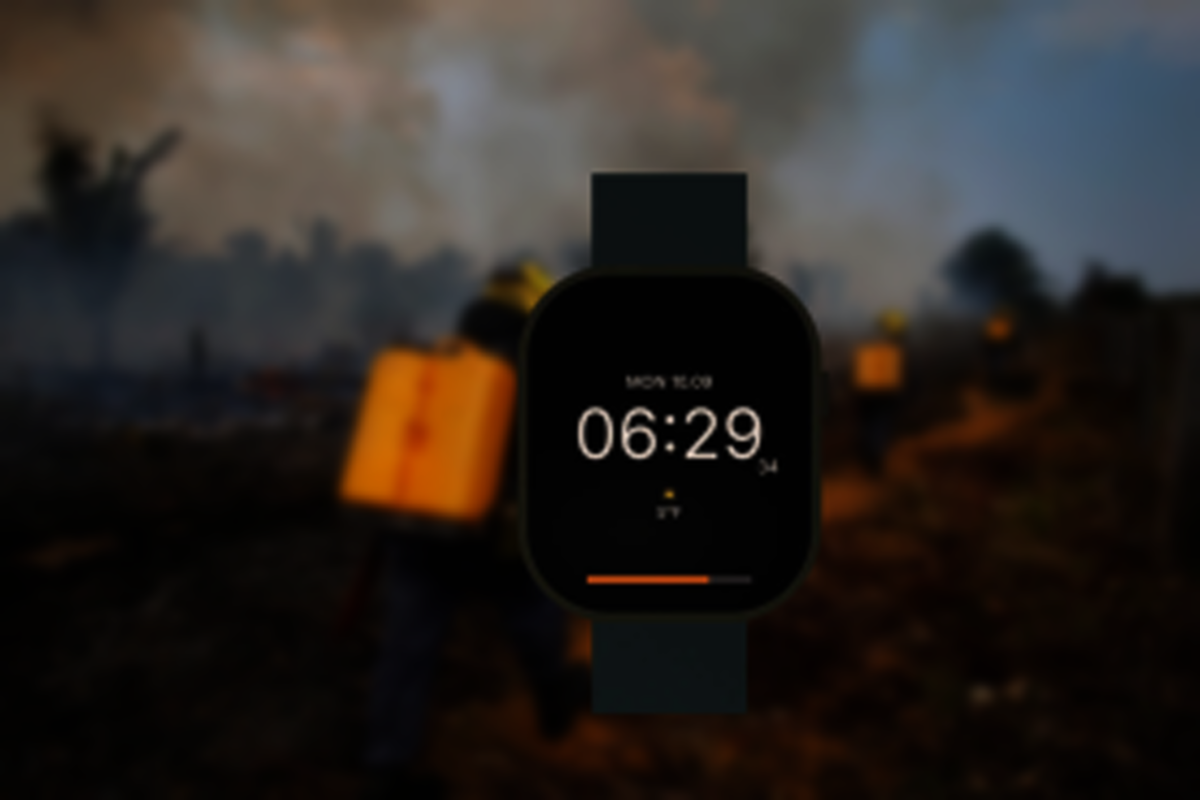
6:29
